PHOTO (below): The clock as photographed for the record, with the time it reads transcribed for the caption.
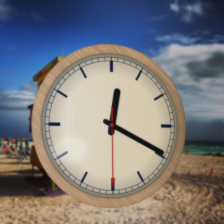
12:19:30
